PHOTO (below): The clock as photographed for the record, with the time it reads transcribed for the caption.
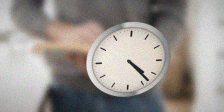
4:23
